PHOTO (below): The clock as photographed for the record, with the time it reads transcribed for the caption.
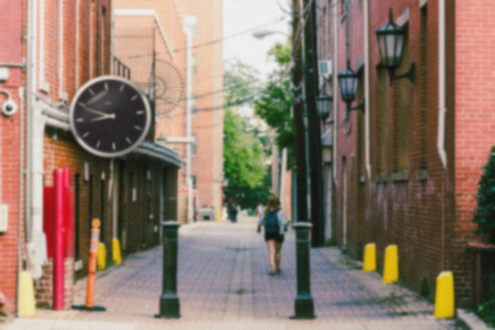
8:49
